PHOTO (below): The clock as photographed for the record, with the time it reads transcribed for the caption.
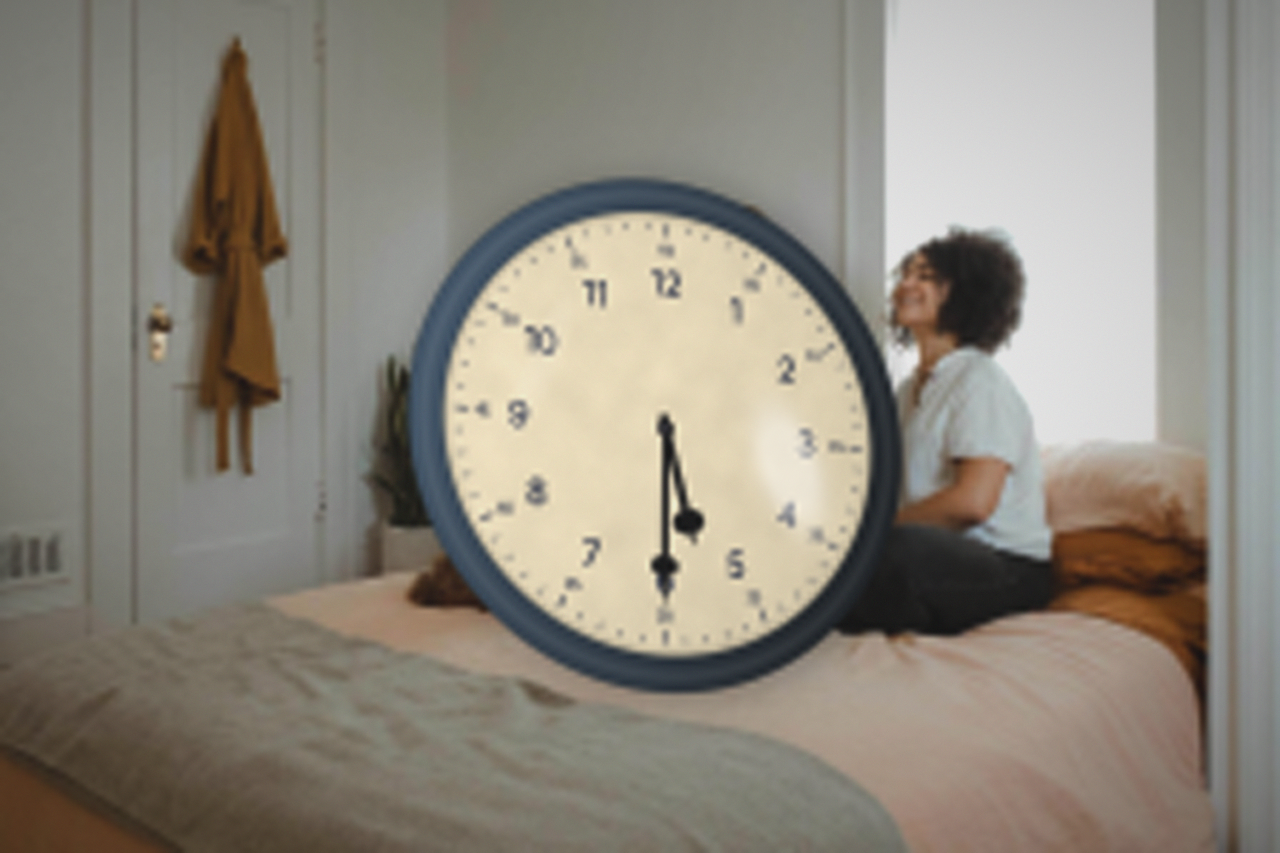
5:30
